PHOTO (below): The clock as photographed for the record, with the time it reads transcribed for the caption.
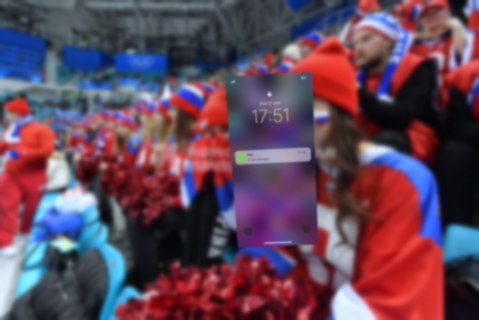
17:51
